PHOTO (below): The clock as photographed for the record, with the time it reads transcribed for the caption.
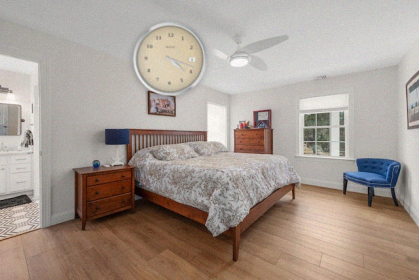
4:18
